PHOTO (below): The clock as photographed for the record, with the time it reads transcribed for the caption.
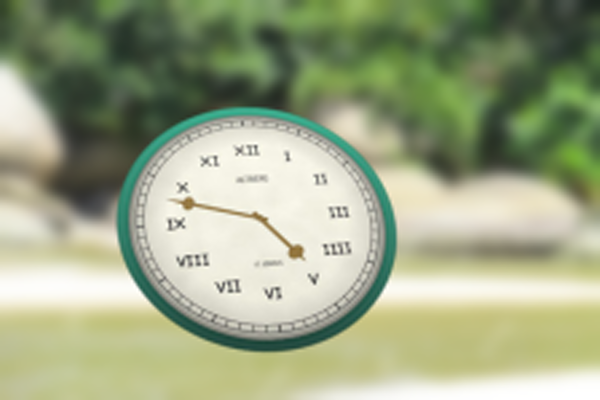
4:48
